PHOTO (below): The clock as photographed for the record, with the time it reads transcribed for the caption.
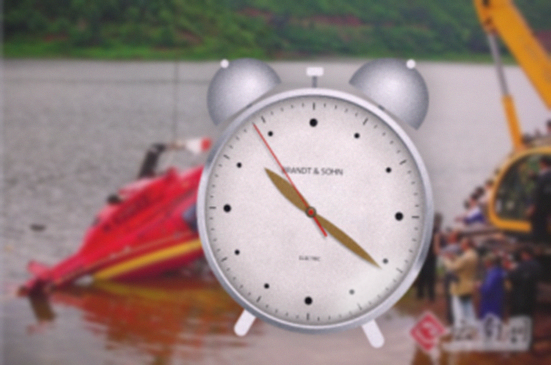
10:20:54
